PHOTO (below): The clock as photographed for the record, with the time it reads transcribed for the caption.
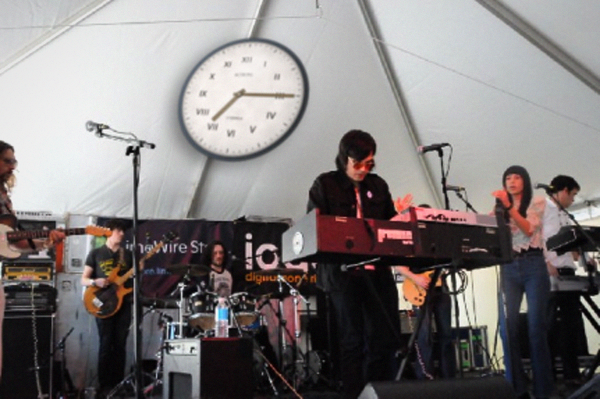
7:15
